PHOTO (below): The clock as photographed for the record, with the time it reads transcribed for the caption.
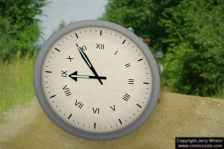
8:54
